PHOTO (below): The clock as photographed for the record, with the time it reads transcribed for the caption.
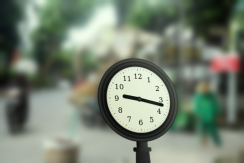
9:17
